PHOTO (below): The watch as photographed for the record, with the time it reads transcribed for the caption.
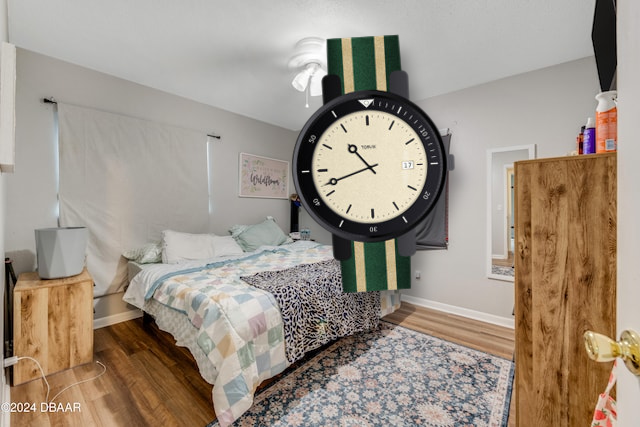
10:42
